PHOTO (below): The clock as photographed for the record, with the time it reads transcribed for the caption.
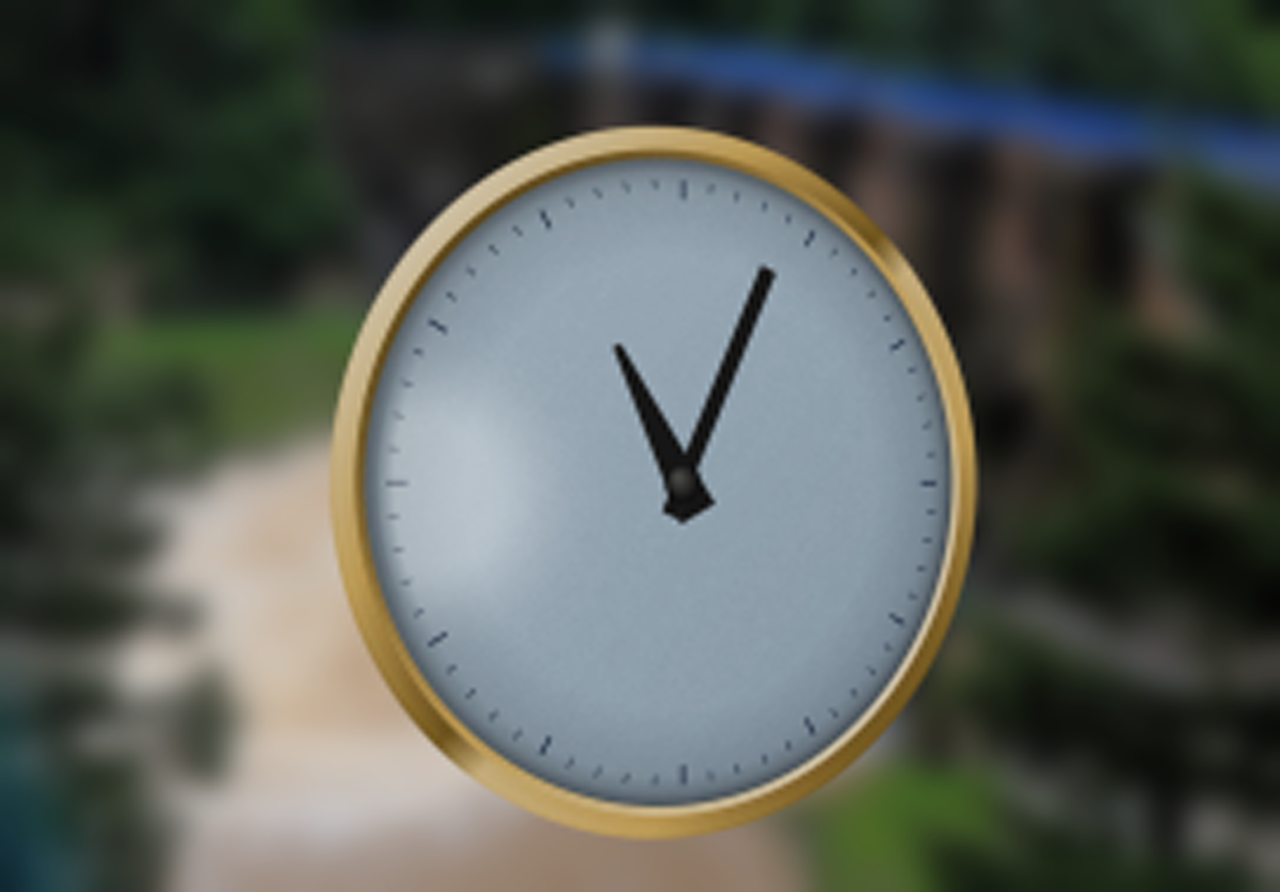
11:04
